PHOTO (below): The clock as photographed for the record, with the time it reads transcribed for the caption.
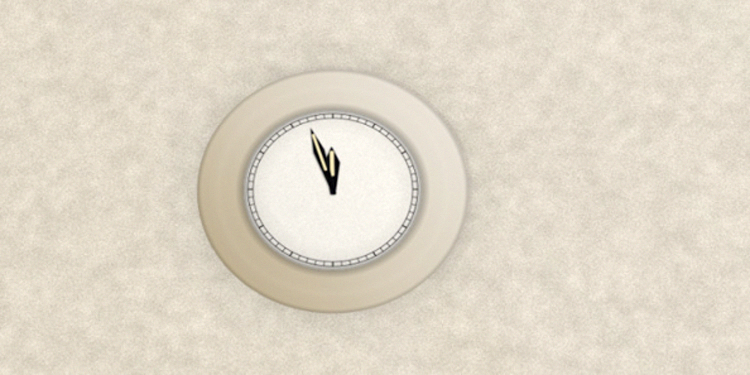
11:57
